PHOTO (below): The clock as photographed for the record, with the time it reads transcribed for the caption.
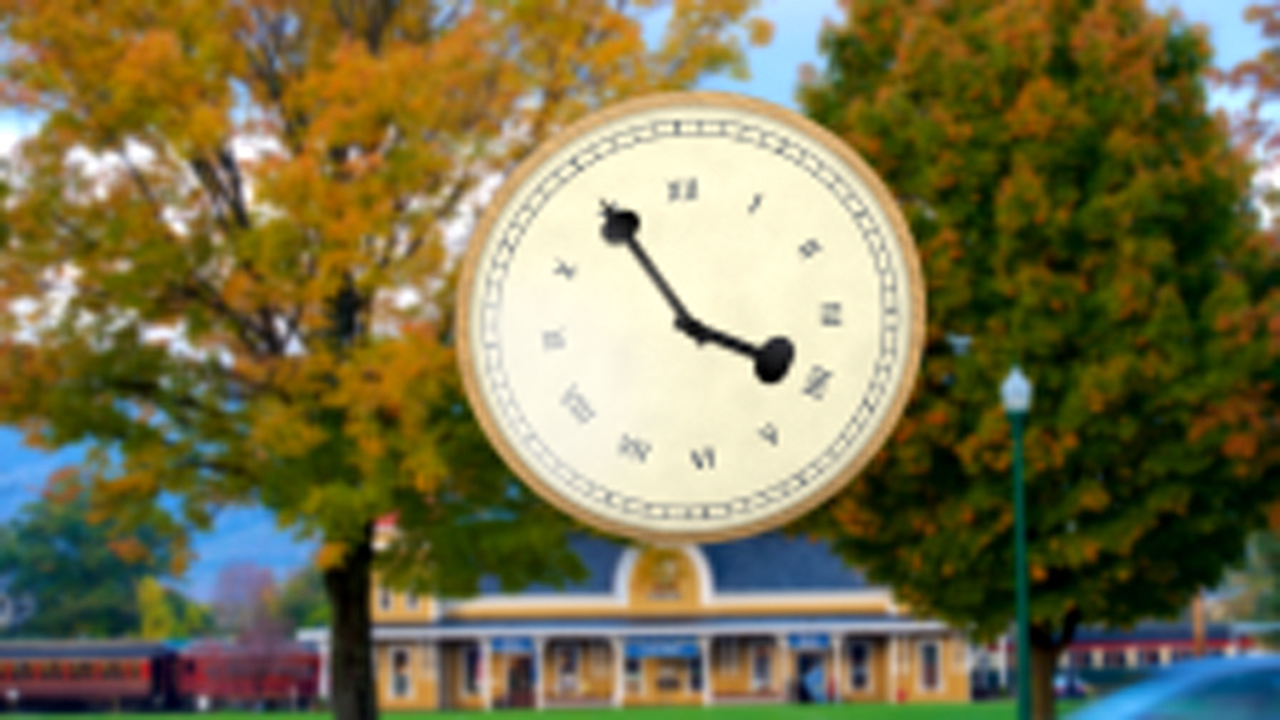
3:55
